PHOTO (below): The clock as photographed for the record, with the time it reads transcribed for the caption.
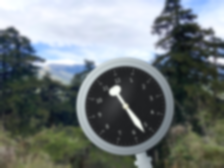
11:27
